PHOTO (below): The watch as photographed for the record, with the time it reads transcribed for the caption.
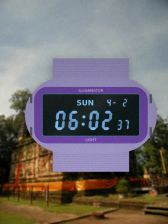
6:02:37
